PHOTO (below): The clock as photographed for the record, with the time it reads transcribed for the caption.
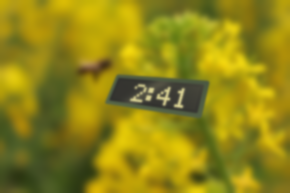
2:41
